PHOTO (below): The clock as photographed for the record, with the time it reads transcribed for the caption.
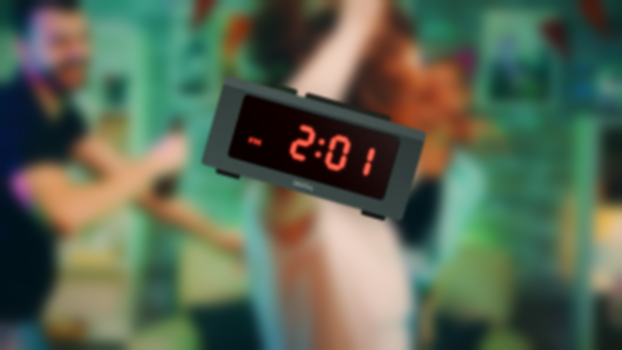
2:01
